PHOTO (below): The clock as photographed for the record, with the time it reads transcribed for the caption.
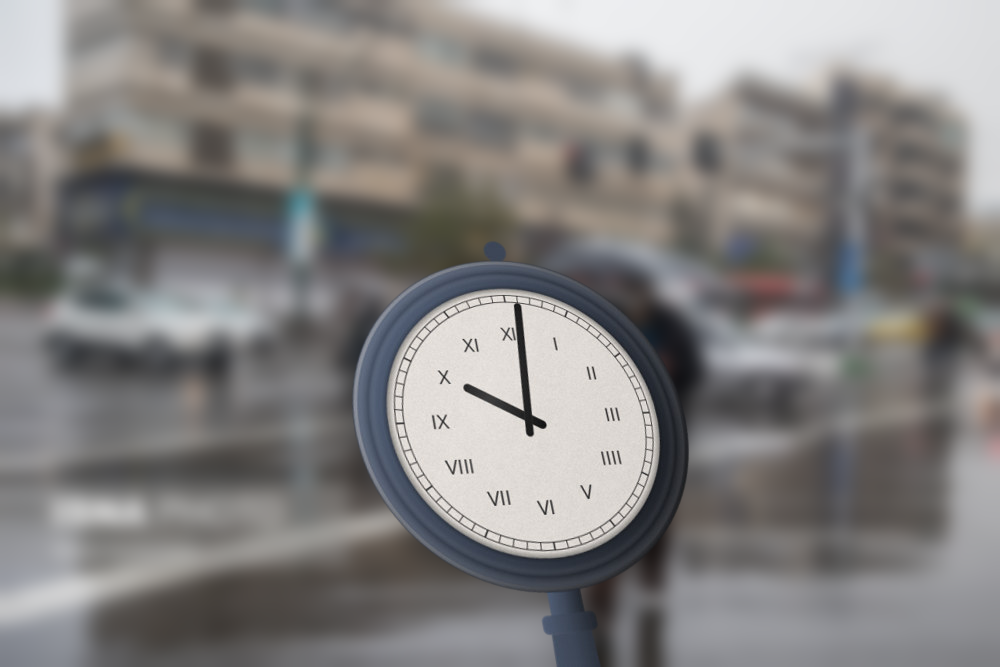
10:01
